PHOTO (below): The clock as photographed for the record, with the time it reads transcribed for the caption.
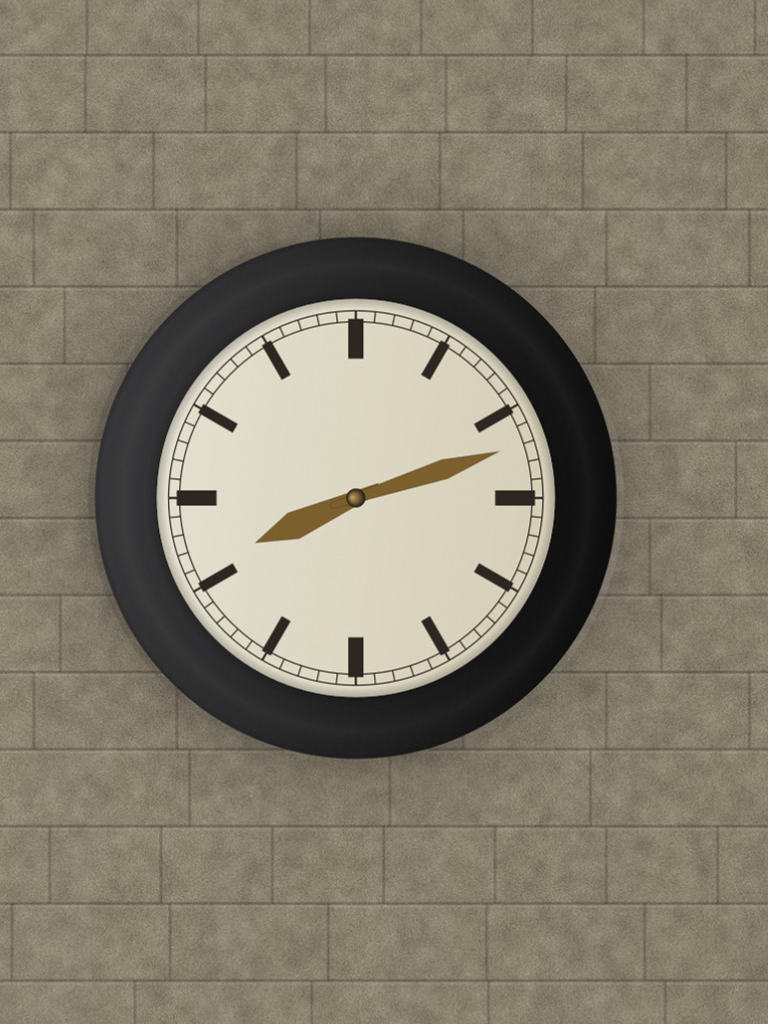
8:12
